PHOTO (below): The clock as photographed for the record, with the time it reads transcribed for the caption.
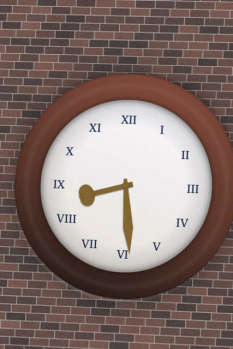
8:29
